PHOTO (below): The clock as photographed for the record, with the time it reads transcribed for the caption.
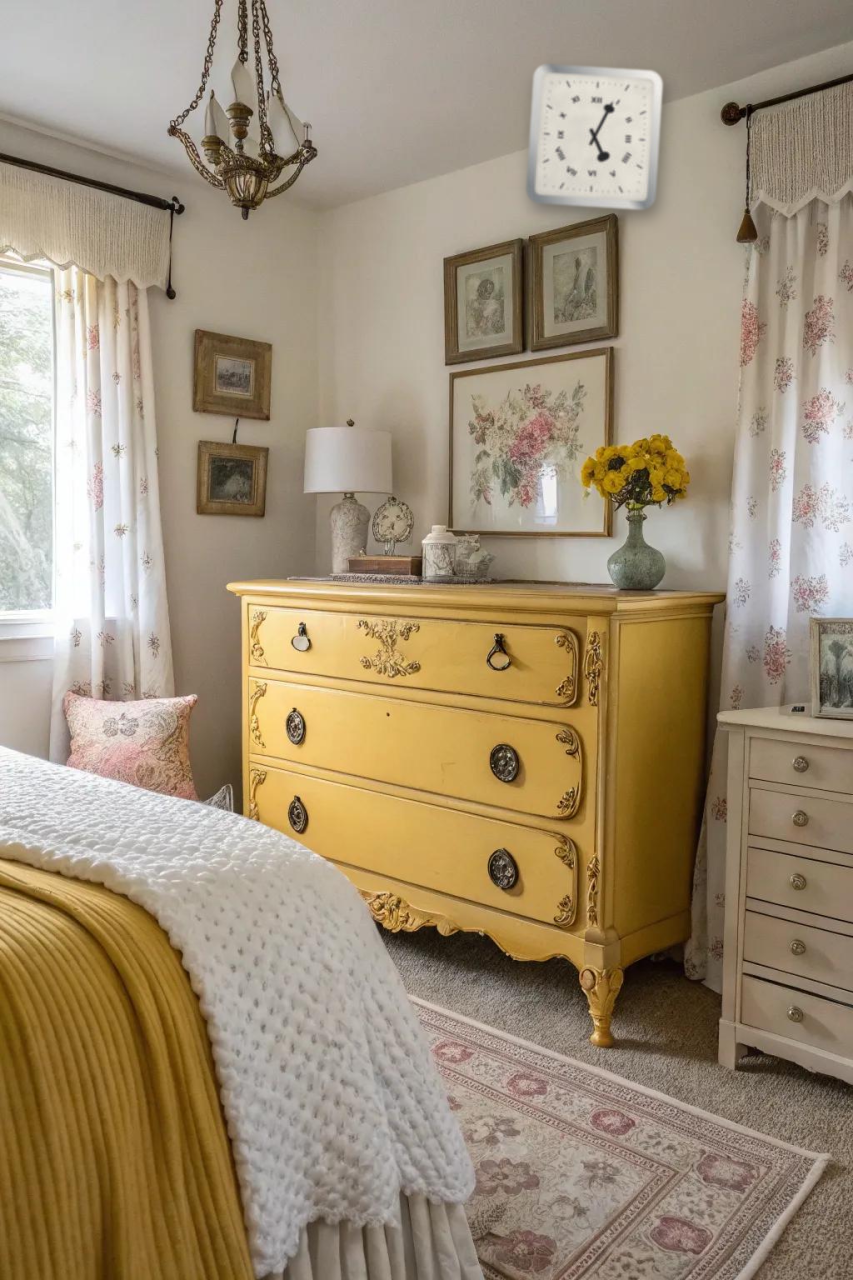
5:04
